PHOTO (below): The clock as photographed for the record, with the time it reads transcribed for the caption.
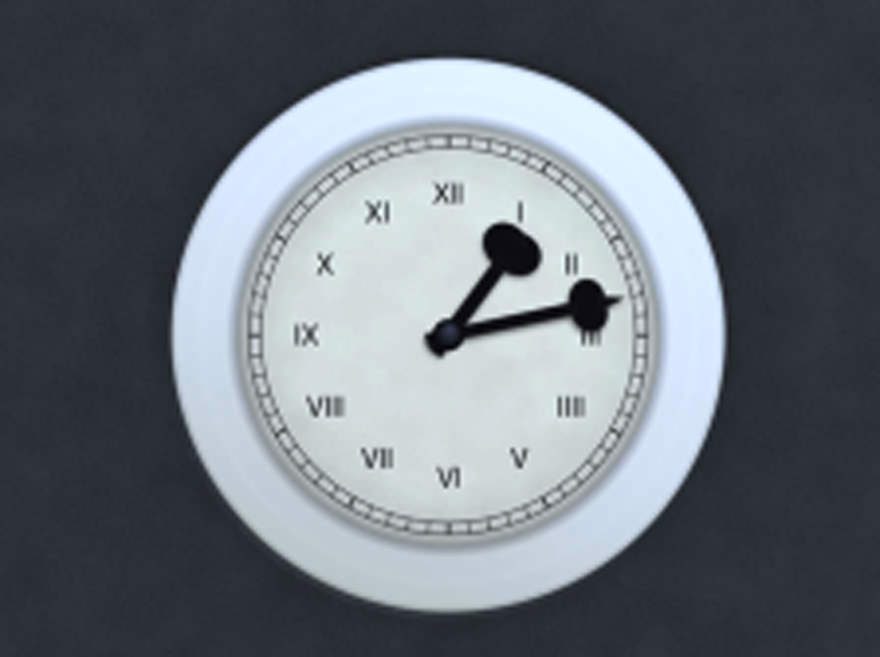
1:13
